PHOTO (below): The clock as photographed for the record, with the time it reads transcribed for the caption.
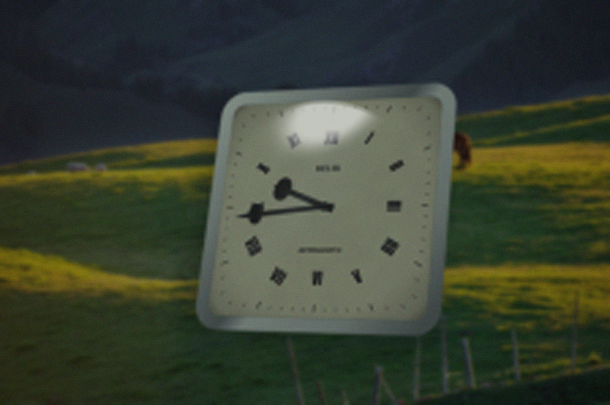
9:44
